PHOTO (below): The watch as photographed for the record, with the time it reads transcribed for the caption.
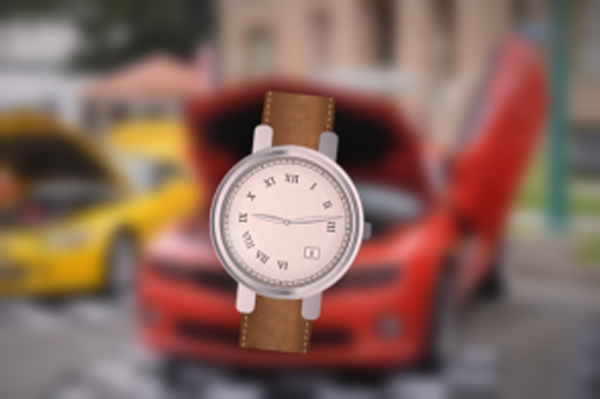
9:13
